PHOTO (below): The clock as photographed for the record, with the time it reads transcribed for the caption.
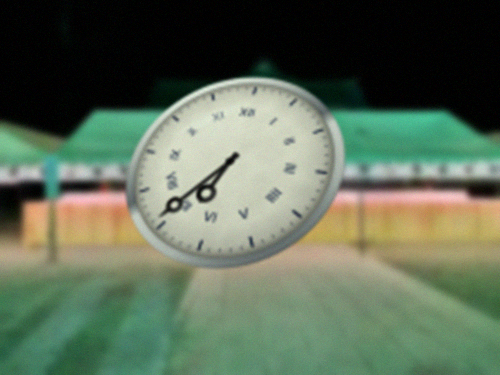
6:36
